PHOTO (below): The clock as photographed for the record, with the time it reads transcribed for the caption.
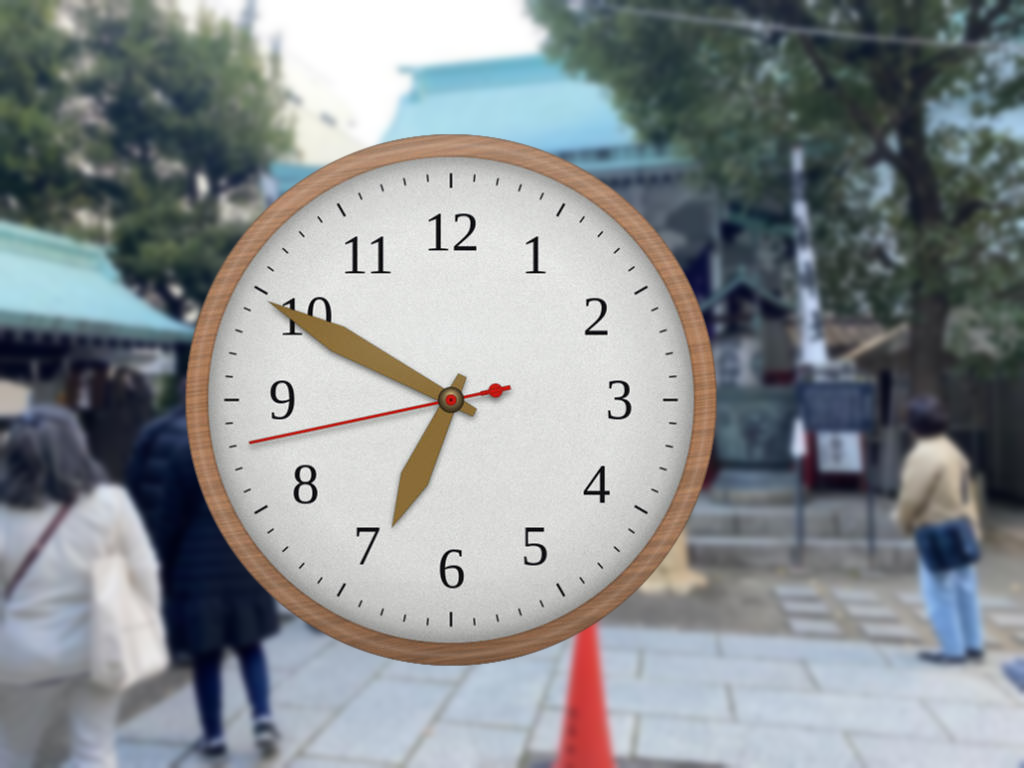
6:49:43
